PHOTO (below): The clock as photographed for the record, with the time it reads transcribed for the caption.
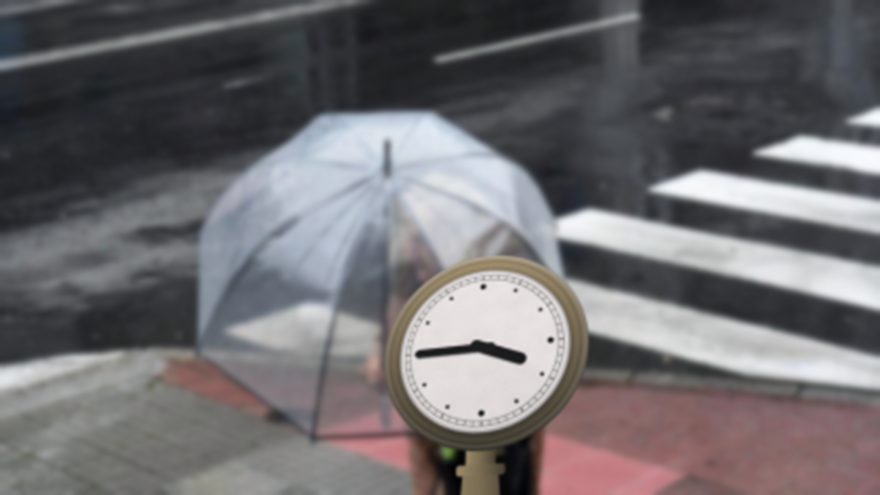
3:45
